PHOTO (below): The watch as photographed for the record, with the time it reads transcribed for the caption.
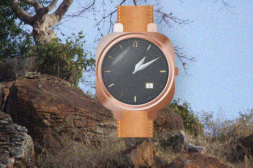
1:10
